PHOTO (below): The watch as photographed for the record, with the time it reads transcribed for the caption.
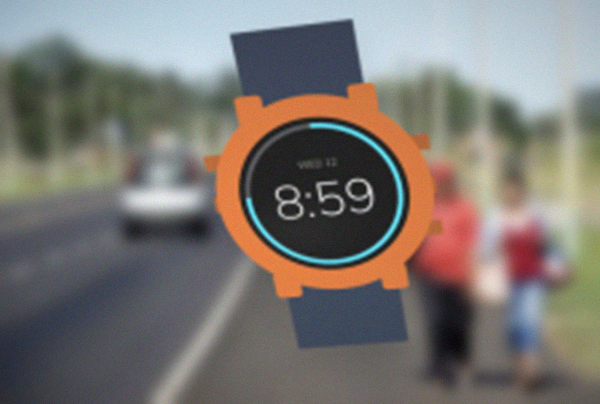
8:59
